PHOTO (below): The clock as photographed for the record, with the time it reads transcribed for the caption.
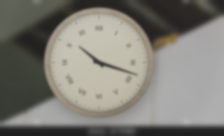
10:18
